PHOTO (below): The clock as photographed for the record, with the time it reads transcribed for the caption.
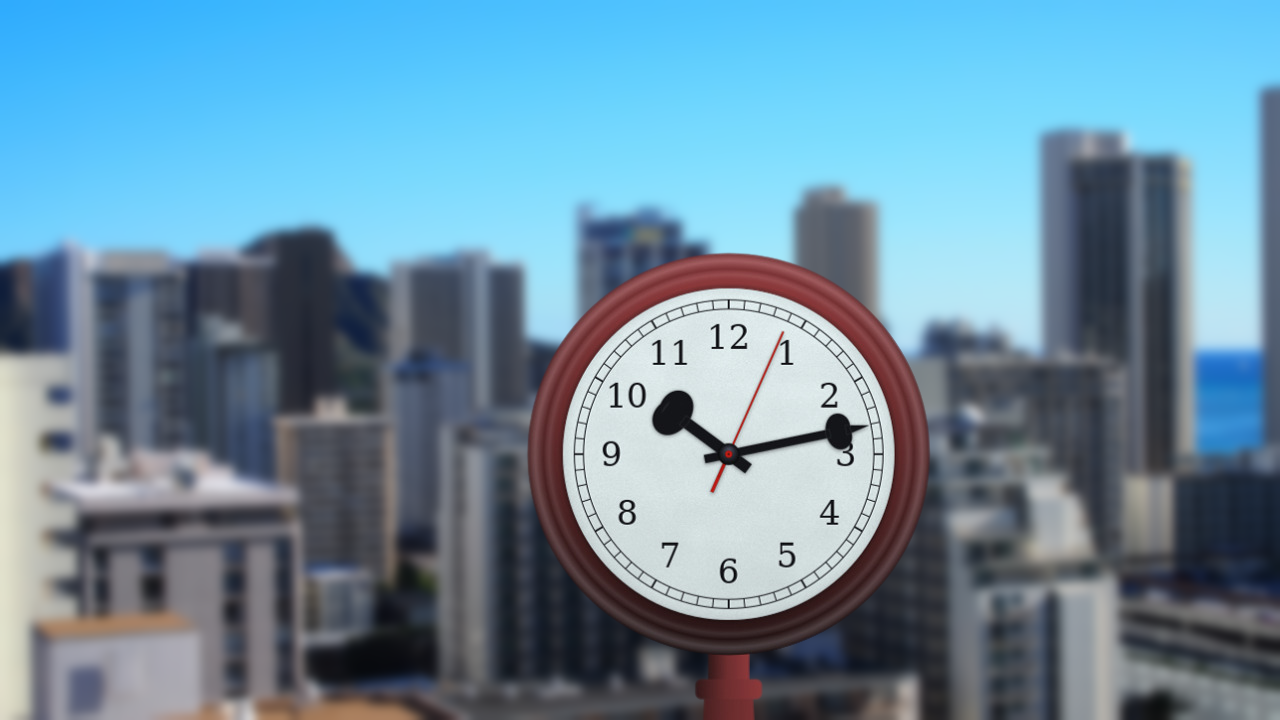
10:13:04
